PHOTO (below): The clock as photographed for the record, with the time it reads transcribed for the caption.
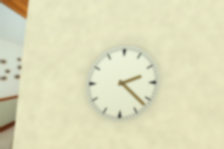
2:22
